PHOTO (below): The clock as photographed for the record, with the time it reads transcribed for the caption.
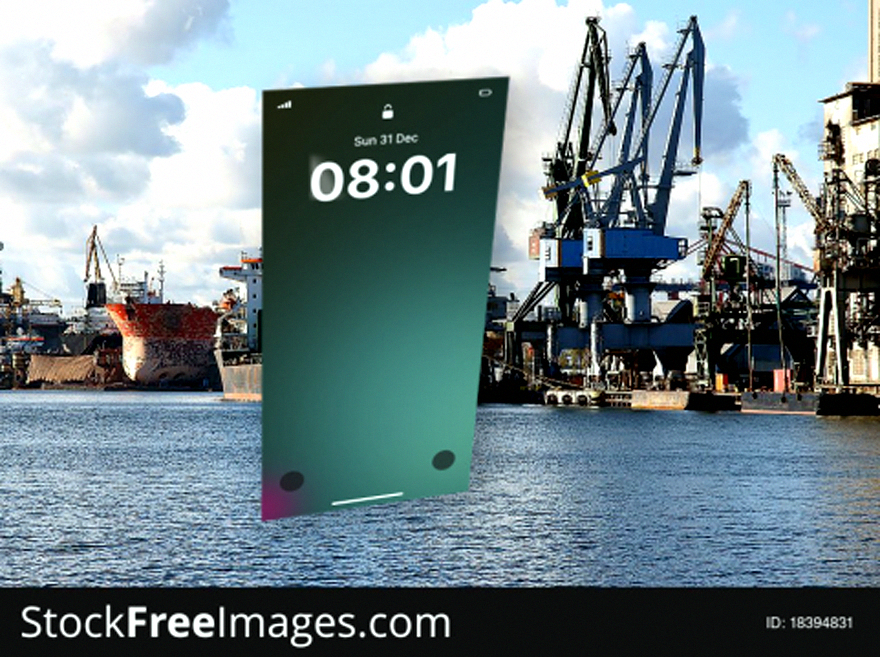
8:01
